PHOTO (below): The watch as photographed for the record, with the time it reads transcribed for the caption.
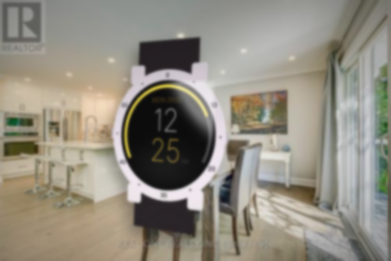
12:25
